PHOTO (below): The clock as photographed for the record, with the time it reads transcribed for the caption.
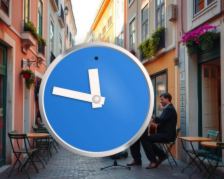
11:47
